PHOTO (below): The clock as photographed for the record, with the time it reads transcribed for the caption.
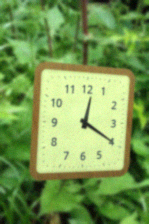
12:20
